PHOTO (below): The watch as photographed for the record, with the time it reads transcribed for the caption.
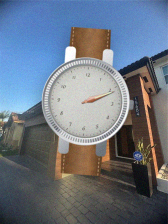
2:11
